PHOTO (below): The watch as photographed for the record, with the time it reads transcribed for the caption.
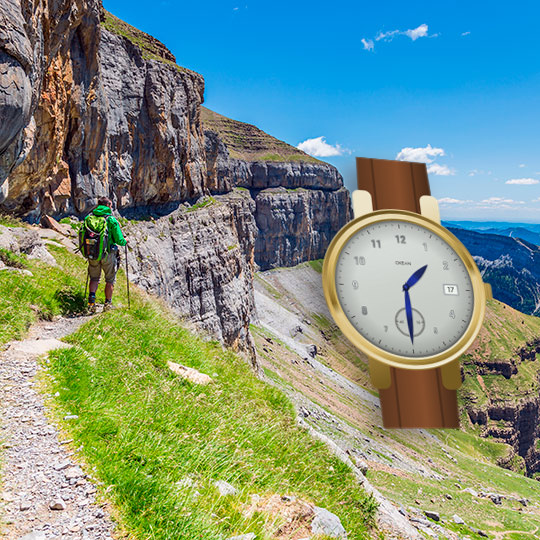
1:30
